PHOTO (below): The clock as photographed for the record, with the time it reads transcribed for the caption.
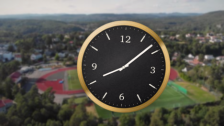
8:08
